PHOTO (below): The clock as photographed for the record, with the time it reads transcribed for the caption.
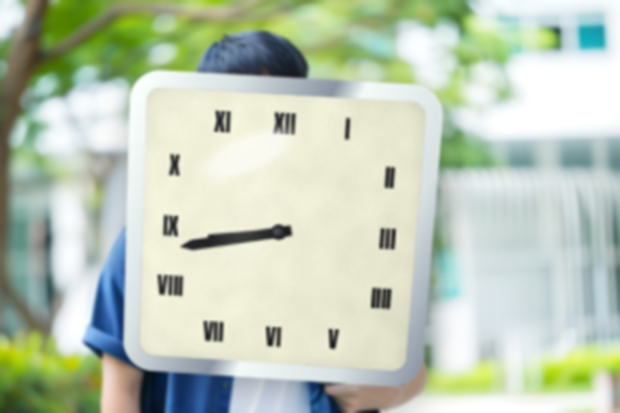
8:43
